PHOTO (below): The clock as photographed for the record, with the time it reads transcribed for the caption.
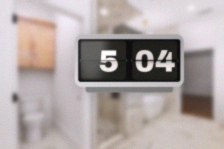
5:04
